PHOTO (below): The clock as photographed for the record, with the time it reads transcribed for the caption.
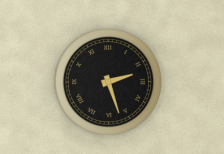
2:27
